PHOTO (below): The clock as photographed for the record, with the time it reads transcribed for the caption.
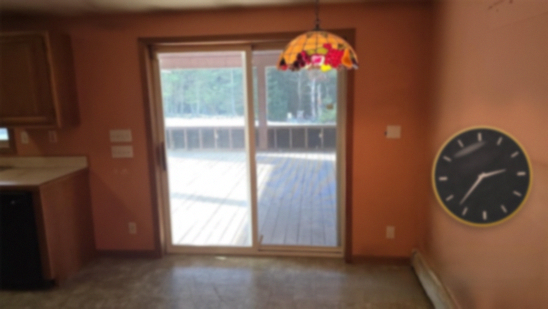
2:37
